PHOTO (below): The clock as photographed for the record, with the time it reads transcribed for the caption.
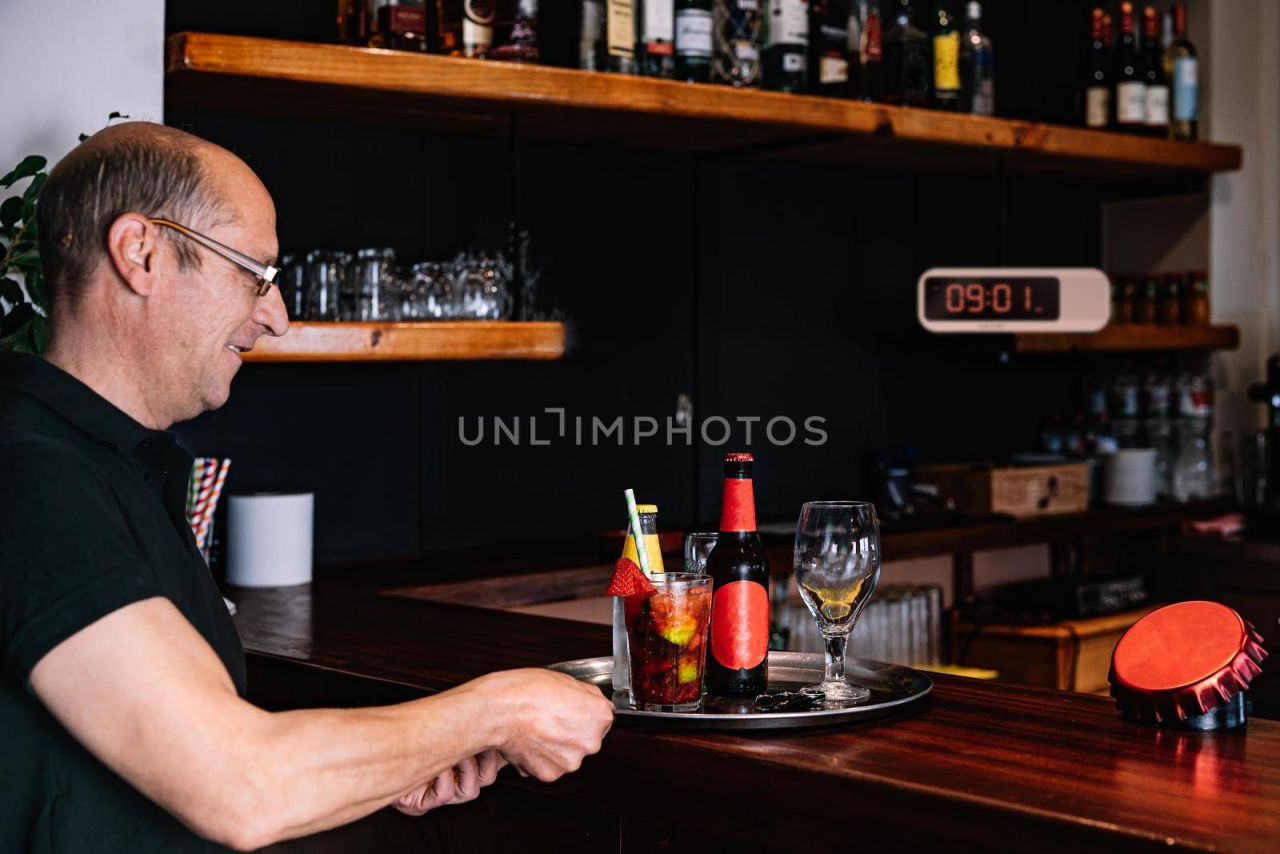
9:01
